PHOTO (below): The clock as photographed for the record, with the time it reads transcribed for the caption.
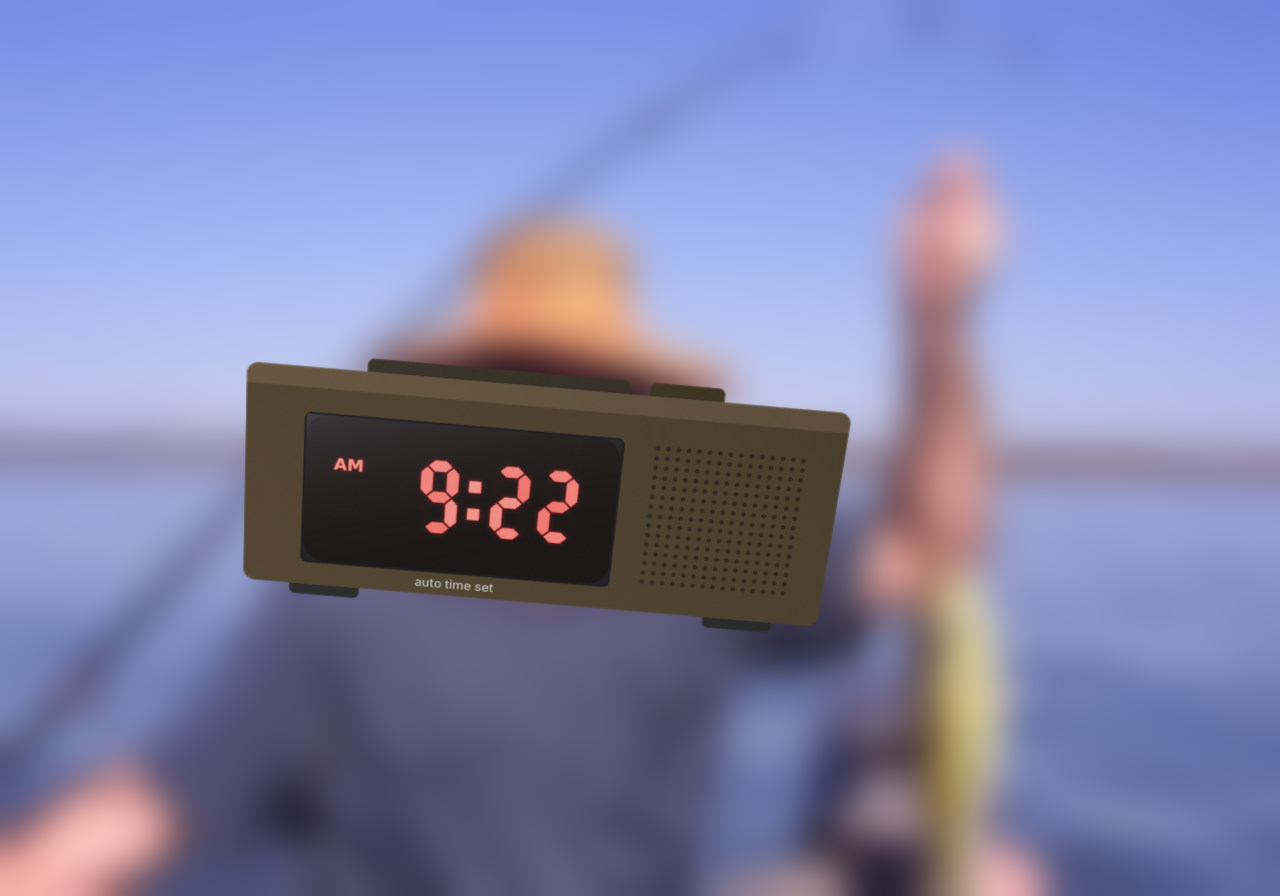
9:22
